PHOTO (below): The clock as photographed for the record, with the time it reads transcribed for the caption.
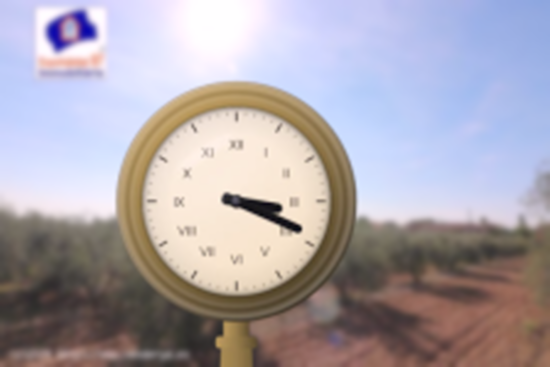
3:19
